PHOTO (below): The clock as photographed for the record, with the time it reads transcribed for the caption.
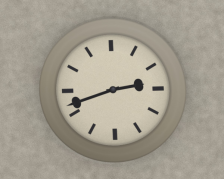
2:42
